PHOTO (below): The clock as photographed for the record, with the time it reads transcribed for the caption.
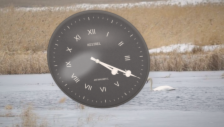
4:20
